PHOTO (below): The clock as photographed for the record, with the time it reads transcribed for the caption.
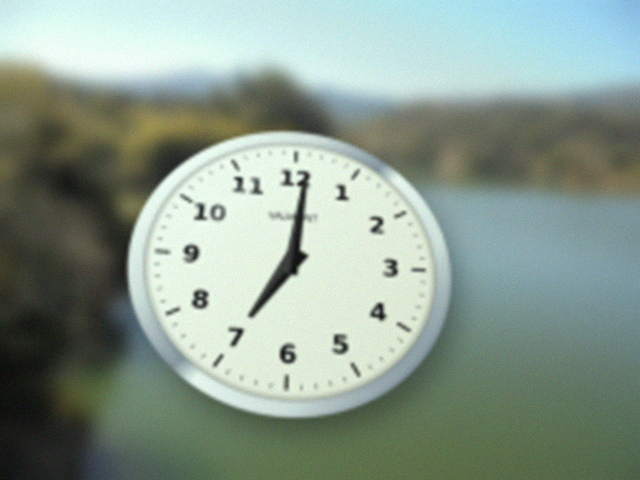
7:01
